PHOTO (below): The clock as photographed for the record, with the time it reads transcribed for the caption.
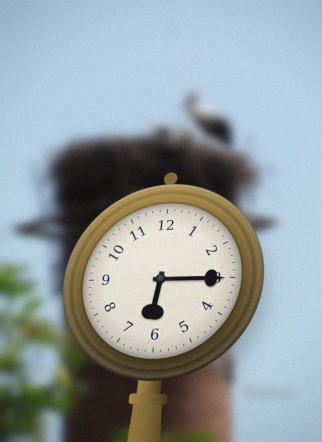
6:15
